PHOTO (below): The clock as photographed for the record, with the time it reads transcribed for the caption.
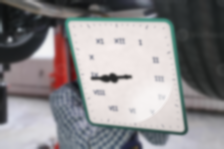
8:44
